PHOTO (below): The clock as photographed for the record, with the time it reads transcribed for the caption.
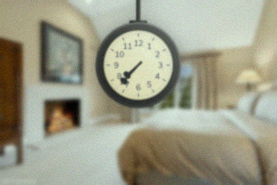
7:37
